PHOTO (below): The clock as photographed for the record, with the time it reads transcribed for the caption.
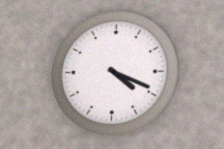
4:19
